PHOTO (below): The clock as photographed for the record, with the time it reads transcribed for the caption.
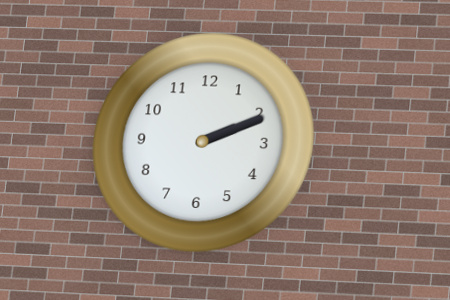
2:11
